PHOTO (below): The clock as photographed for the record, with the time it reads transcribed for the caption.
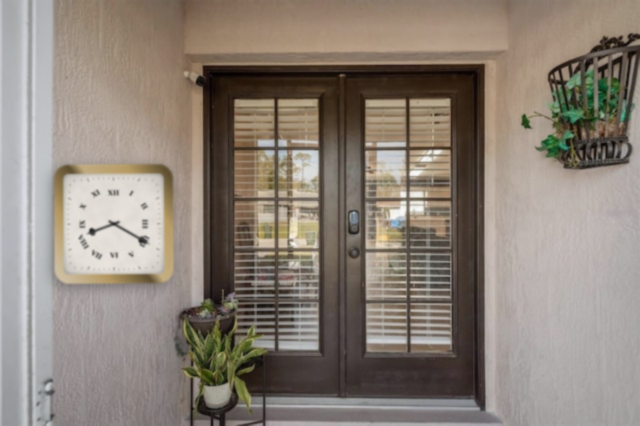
8:20
